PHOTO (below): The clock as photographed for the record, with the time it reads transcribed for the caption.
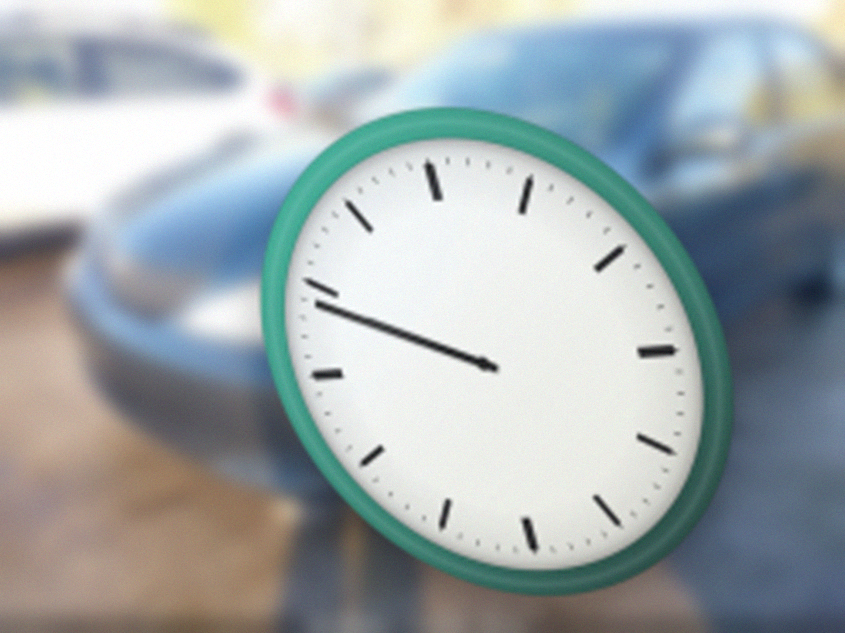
9:49
